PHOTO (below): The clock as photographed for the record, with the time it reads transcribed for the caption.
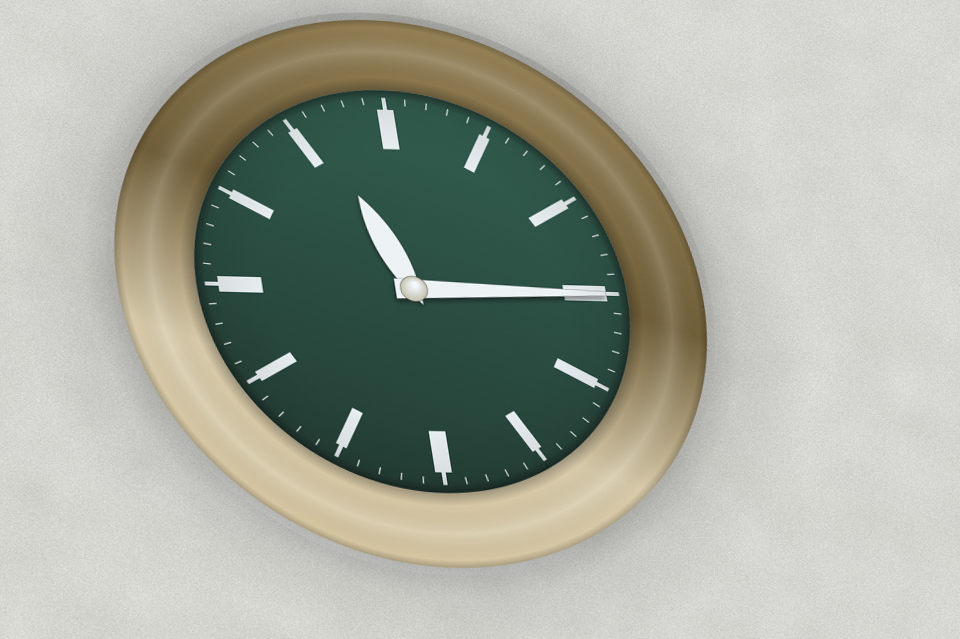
11:15
